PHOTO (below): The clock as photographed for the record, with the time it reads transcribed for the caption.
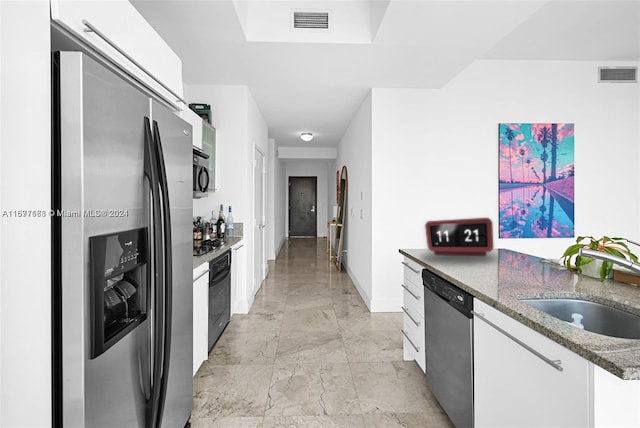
11:21
